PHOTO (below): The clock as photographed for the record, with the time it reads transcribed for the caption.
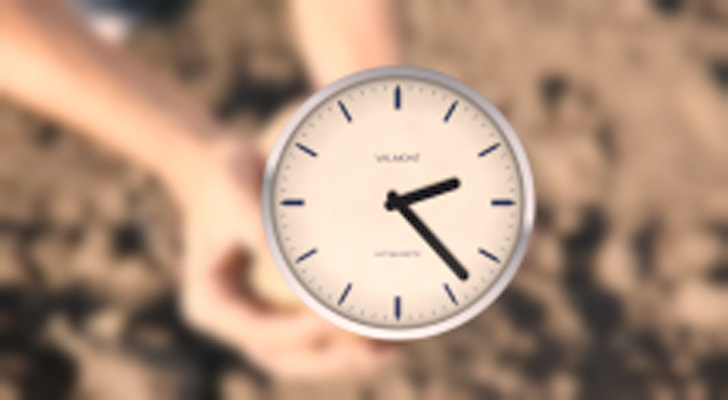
2:23
